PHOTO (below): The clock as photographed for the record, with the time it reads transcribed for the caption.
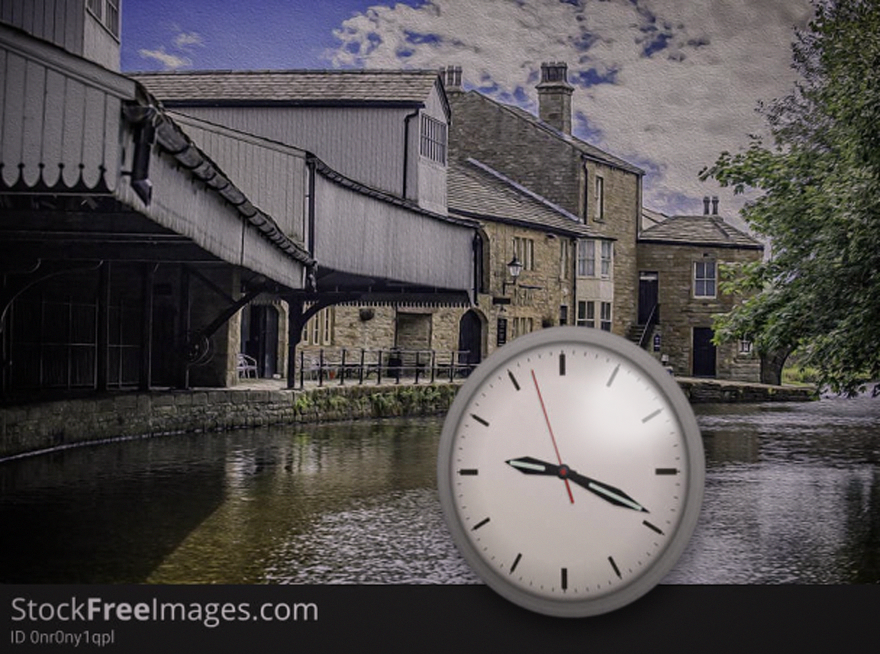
9:18:57
